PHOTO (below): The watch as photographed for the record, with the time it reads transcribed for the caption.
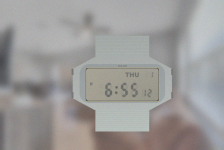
6:55:12
